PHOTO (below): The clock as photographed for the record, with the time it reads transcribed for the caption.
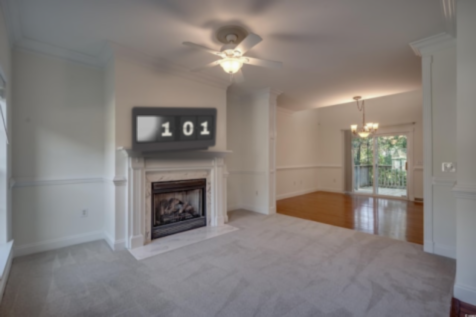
1:01
